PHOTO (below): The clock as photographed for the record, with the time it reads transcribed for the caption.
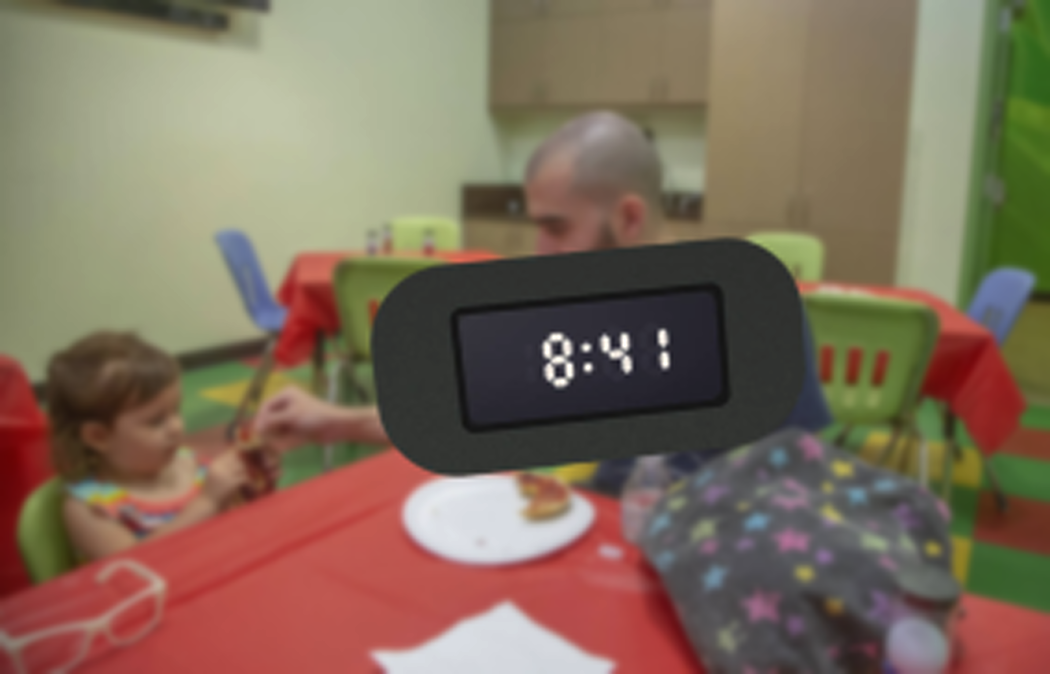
8:41
